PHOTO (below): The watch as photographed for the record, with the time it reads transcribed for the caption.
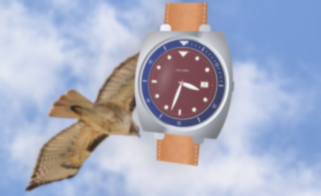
3:33
